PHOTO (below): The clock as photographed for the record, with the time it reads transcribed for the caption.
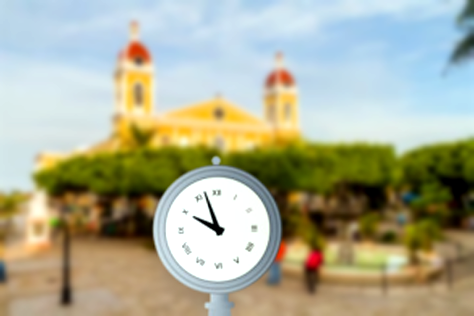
9:57
